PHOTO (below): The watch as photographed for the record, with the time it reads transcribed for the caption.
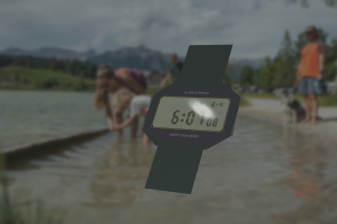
6:07:08
